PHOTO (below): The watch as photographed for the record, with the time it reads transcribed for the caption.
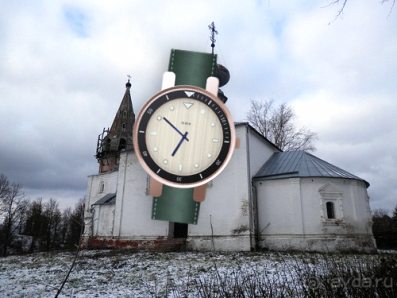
6:51
